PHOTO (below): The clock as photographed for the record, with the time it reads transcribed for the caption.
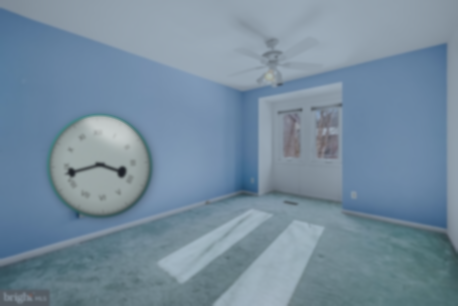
3:43
